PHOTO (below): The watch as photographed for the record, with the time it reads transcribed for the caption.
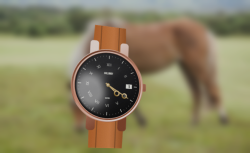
4:20
